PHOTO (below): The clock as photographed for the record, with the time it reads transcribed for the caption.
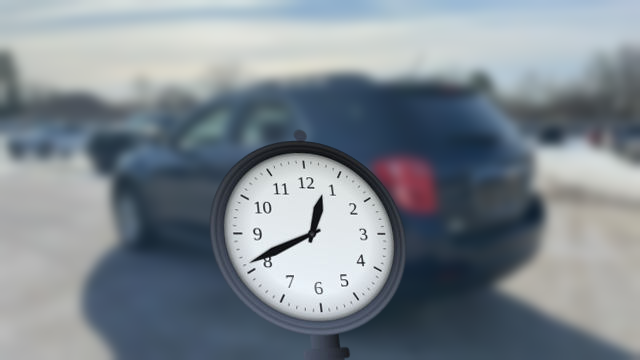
12:41
